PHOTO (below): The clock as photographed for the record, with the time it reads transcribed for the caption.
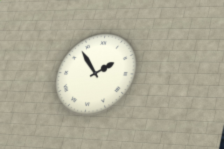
1:53
